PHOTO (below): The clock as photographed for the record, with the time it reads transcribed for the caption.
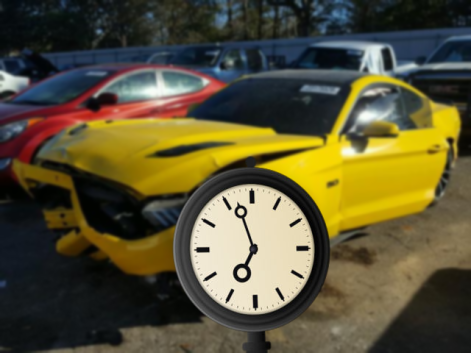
6:57
